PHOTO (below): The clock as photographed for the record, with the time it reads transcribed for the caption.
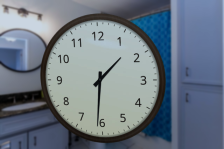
1:31
